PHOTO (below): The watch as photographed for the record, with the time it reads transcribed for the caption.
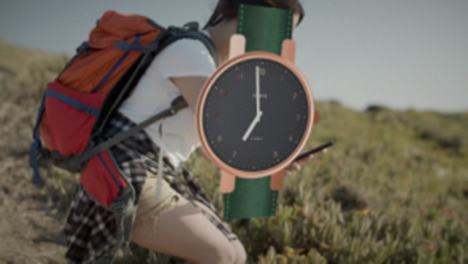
6:59
